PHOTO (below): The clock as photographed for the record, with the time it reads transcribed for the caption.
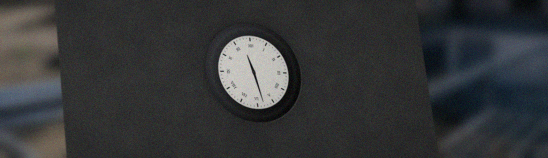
11:28
